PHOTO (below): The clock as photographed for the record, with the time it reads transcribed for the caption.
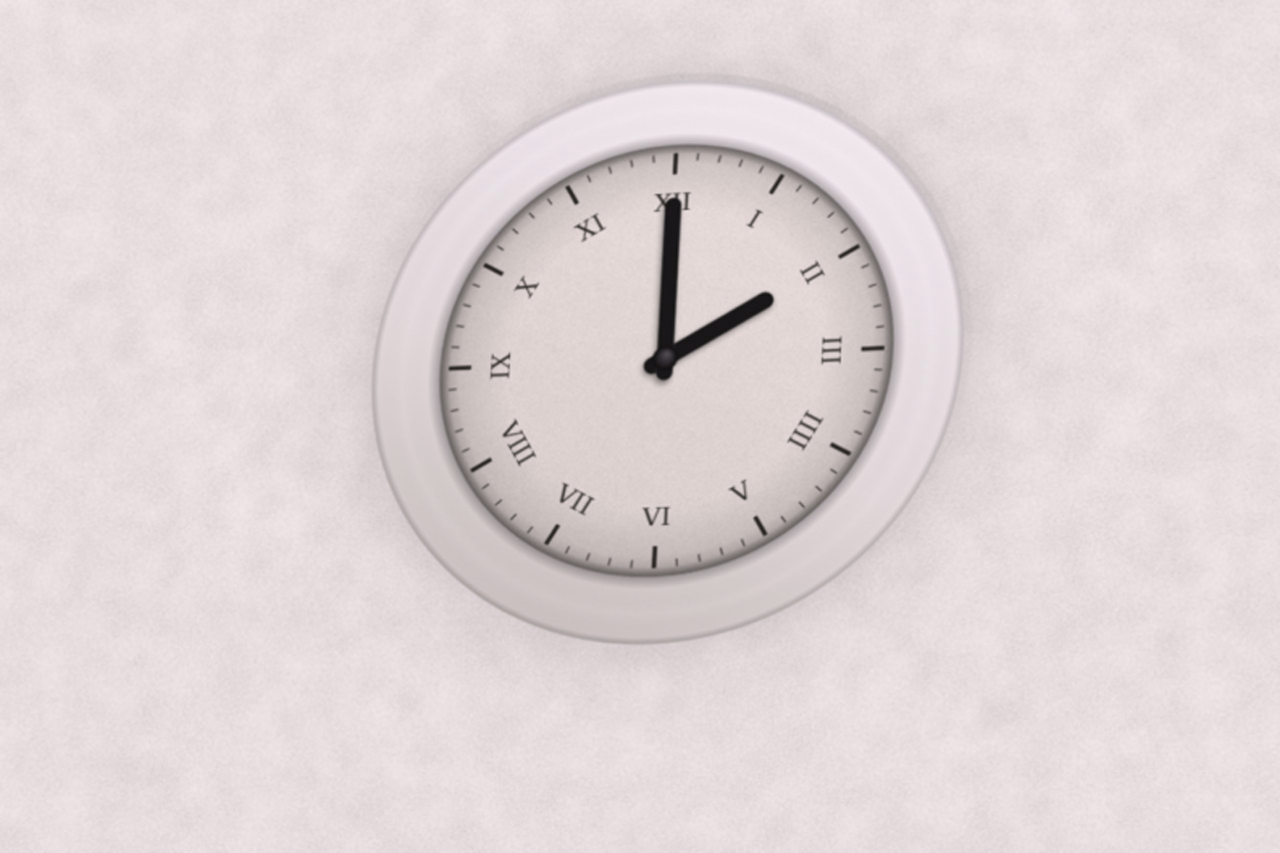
2:00
